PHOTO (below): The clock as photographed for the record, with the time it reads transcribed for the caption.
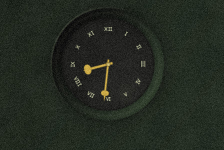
8:31
